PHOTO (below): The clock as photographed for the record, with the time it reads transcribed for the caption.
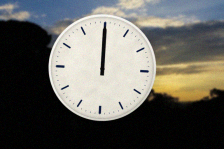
12:00
